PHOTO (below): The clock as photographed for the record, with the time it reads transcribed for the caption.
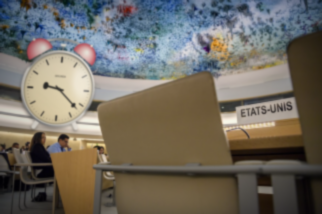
9:22
